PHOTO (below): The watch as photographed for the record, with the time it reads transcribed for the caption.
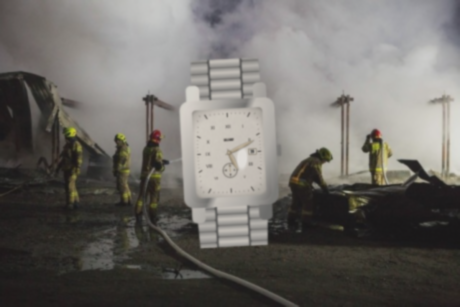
5:11
